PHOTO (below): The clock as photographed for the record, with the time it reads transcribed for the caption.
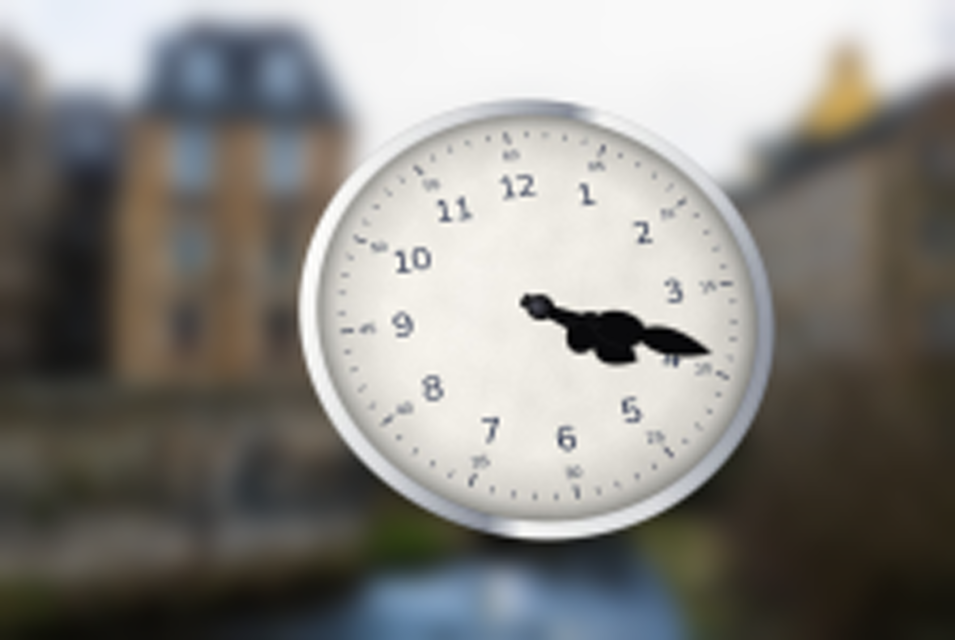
4:19
